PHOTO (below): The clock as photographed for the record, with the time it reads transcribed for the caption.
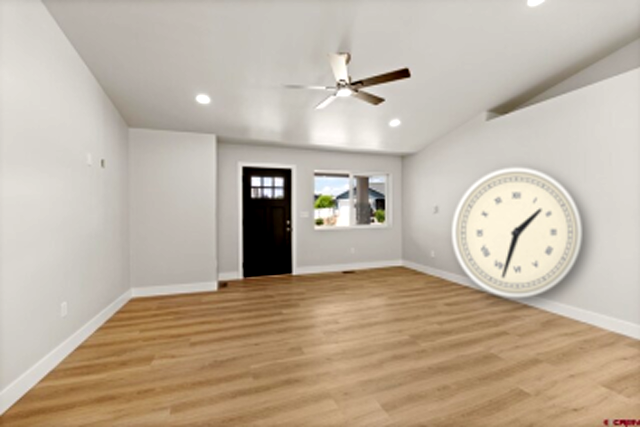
1:33
